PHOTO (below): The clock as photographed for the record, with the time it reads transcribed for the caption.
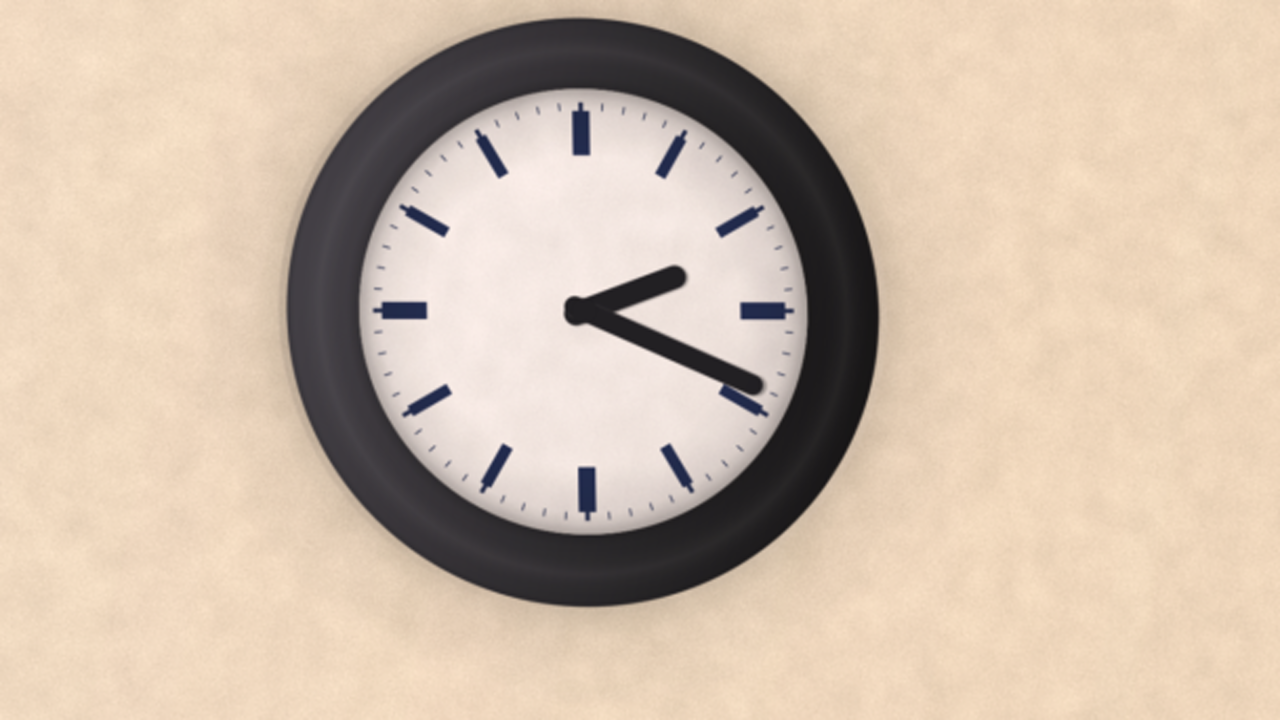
2:19
